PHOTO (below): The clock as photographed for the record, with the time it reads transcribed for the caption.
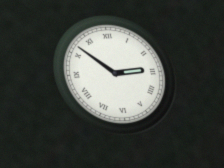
2:52
